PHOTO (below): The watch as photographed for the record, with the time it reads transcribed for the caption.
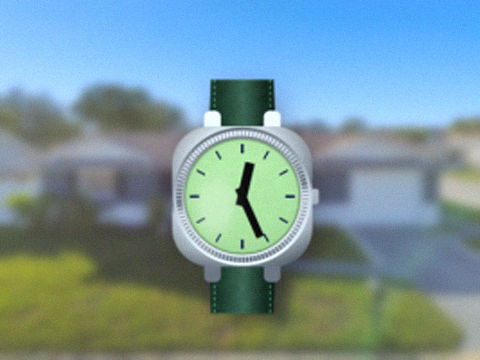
12:26
